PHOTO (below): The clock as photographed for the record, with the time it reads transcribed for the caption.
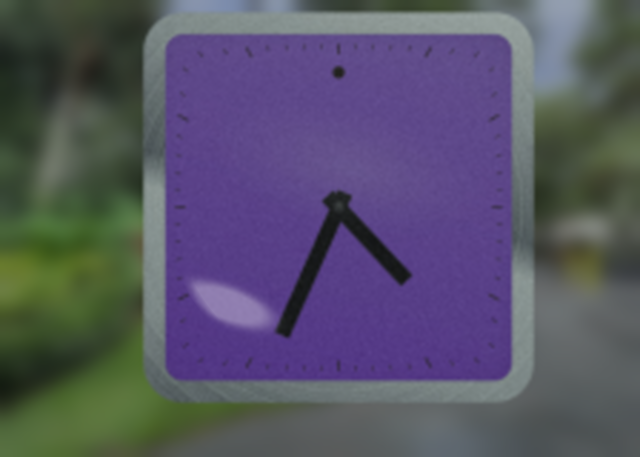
4:34
